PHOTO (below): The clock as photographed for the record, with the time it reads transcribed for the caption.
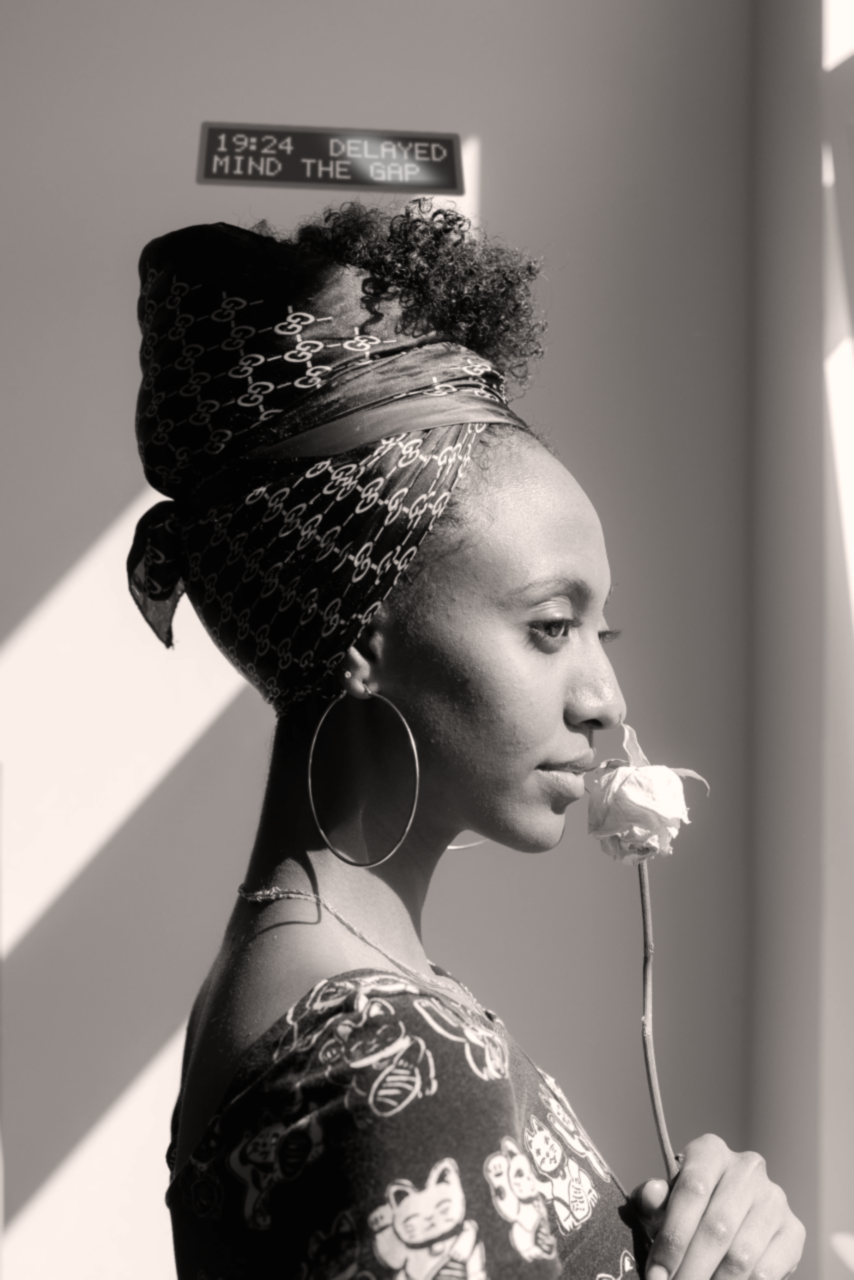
19:24
